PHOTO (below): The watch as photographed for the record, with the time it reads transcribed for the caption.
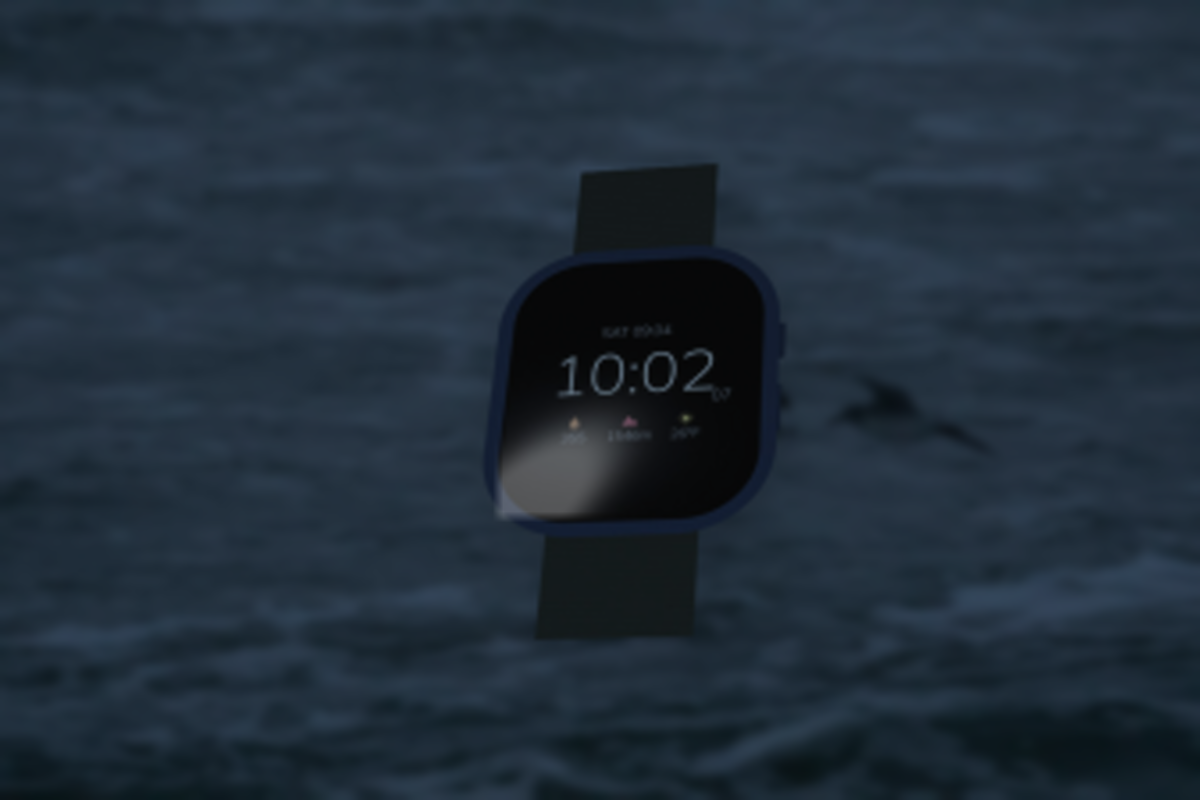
10:02
